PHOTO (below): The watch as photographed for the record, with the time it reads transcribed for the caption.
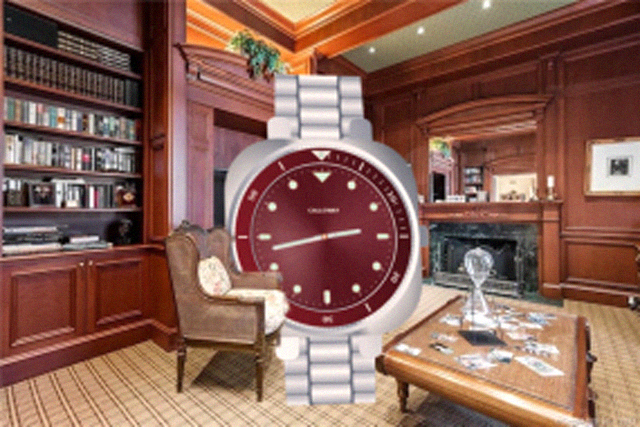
2:43
